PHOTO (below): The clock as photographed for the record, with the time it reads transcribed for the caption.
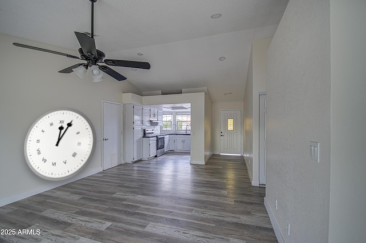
12:04
